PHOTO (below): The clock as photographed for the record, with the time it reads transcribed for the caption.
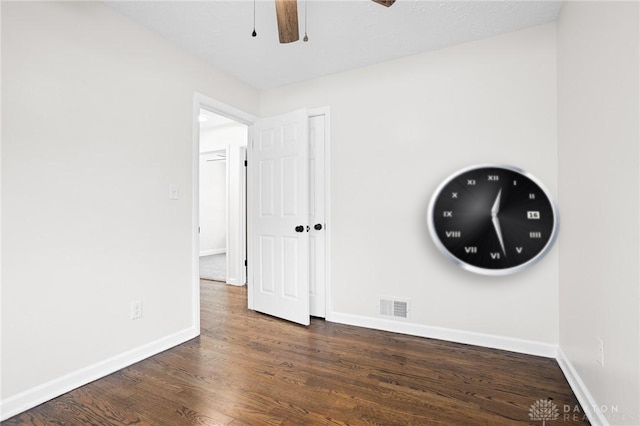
12:28
